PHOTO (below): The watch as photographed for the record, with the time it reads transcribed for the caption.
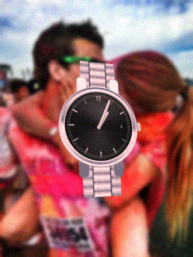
1:04
